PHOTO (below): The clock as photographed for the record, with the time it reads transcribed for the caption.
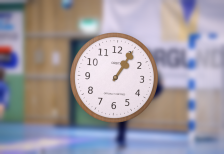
1:05
